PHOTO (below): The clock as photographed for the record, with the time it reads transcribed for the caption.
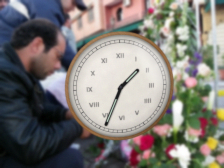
1:34
